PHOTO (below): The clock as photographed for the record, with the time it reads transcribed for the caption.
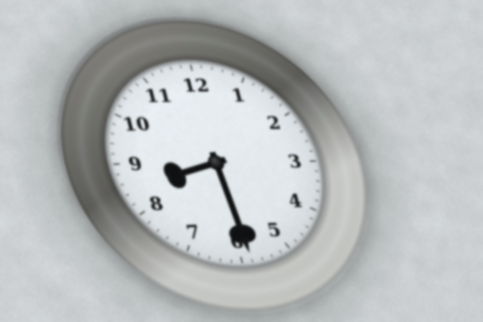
8:29
